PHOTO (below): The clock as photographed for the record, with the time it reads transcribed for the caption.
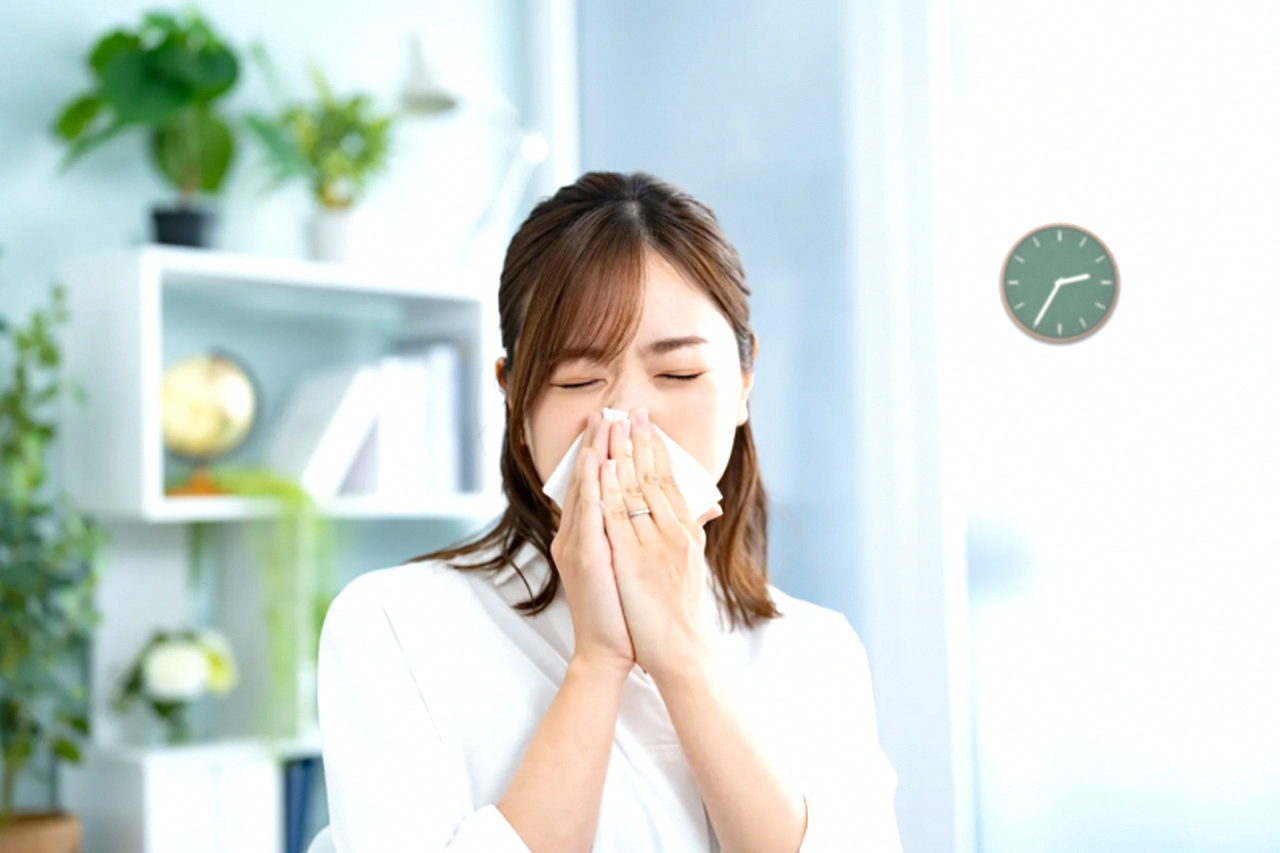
2:35
